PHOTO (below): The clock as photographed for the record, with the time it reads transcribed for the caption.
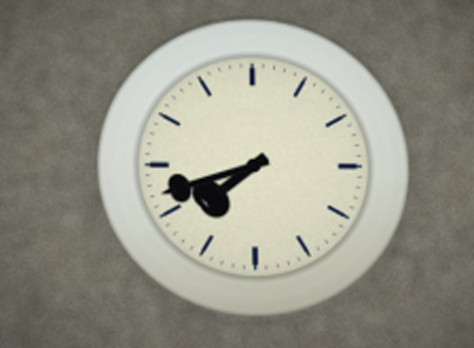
7:42
